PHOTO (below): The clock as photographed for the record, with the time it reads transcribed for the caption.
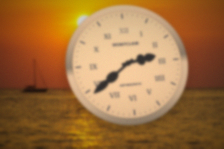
2:39
